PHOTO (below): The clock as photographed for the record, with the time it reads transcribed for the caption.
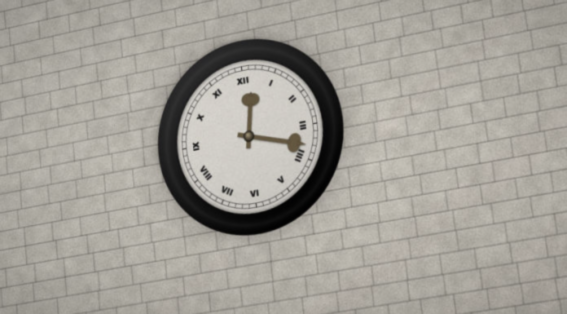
12:18
